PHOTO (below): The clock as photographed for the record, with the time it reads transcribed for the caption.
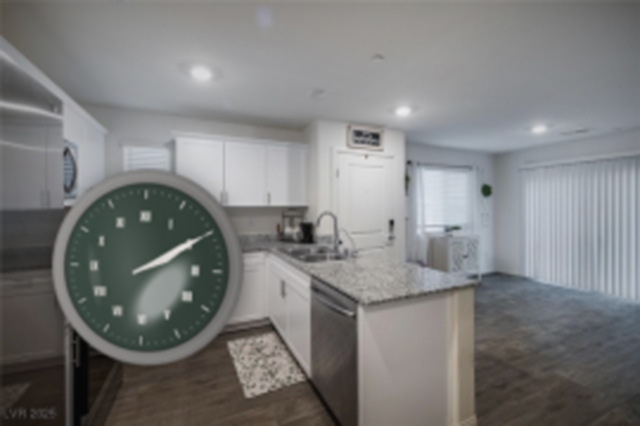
2:10
